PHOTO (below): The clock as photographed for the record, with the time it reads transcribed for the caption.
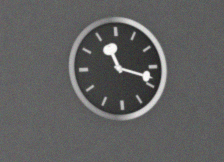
11:18
